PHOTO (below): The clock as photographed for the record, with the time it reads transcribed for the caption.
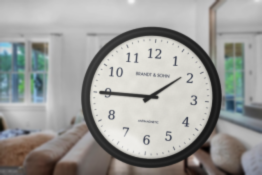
1:45
